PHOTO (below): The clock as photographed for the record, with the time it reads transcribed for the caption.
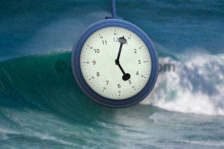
5:03
